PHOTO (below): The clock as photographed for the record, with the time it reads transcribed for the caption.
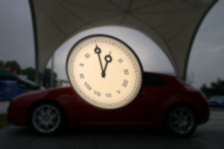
1:00
